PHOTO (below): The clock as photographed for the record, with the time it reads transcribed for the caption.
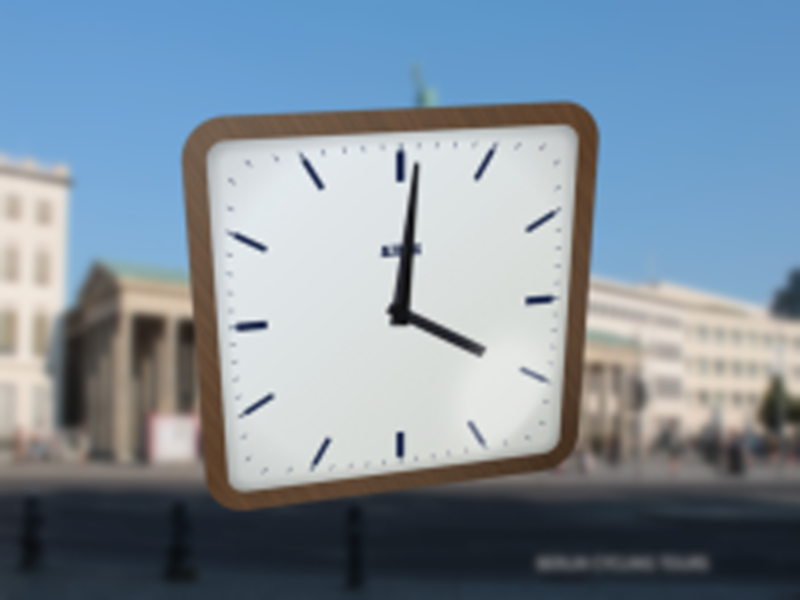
4:01
